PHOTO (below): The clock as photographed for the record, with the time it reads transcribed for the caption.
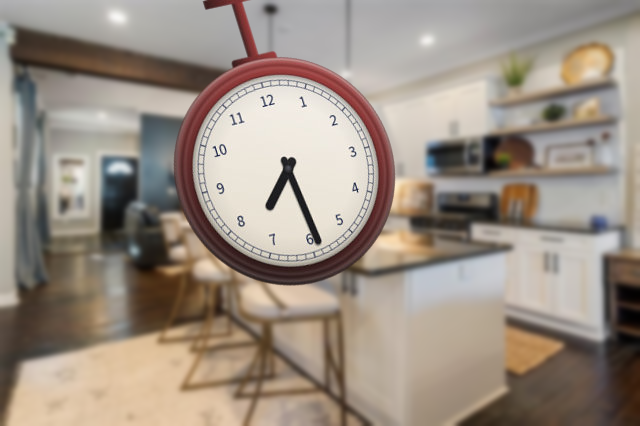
7:29
